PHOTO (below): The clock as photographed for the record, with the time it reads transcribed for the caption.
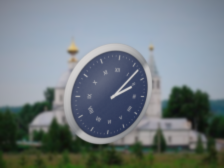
2:07
